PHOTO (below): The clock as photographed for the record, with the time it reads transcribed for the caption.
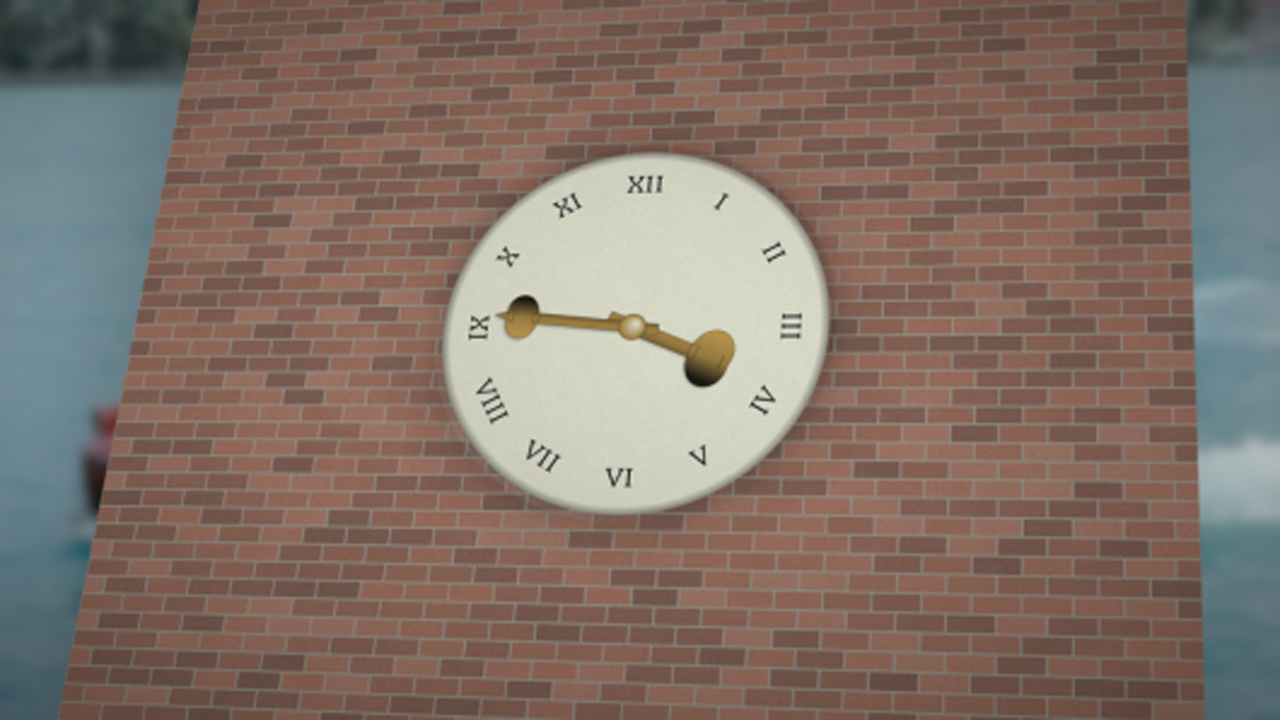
3:46
